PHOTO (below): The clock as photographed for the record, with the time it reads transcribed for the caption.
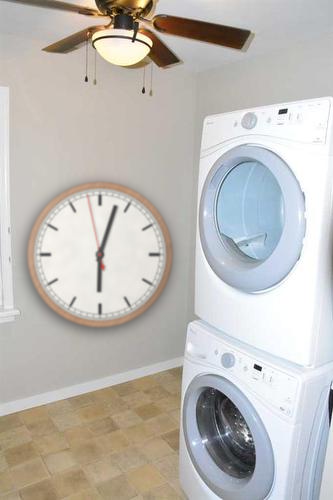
6:02:58
